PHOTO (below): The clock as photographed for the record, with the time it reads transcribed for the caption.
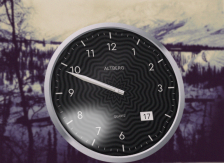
9:49
